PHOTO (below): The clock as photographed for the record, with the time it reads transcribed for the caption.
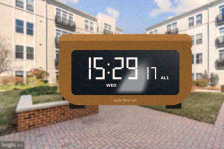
15:29:17
